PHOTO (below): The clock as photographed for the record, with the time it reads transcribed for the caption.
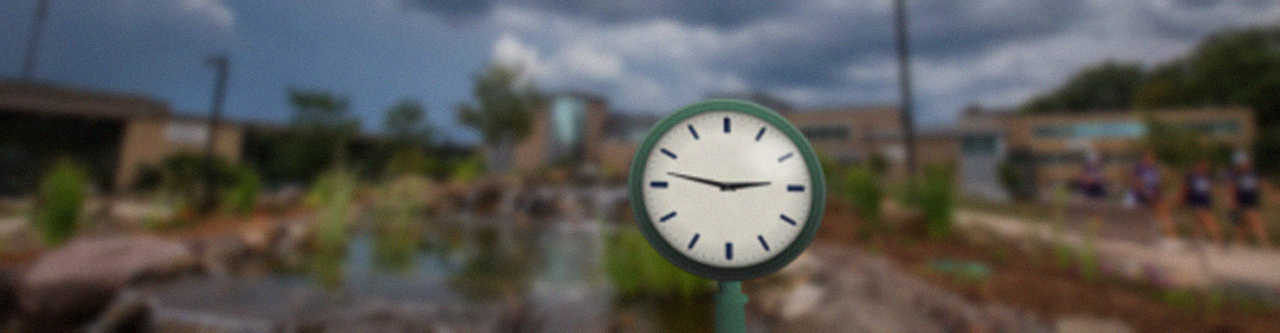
2:47
